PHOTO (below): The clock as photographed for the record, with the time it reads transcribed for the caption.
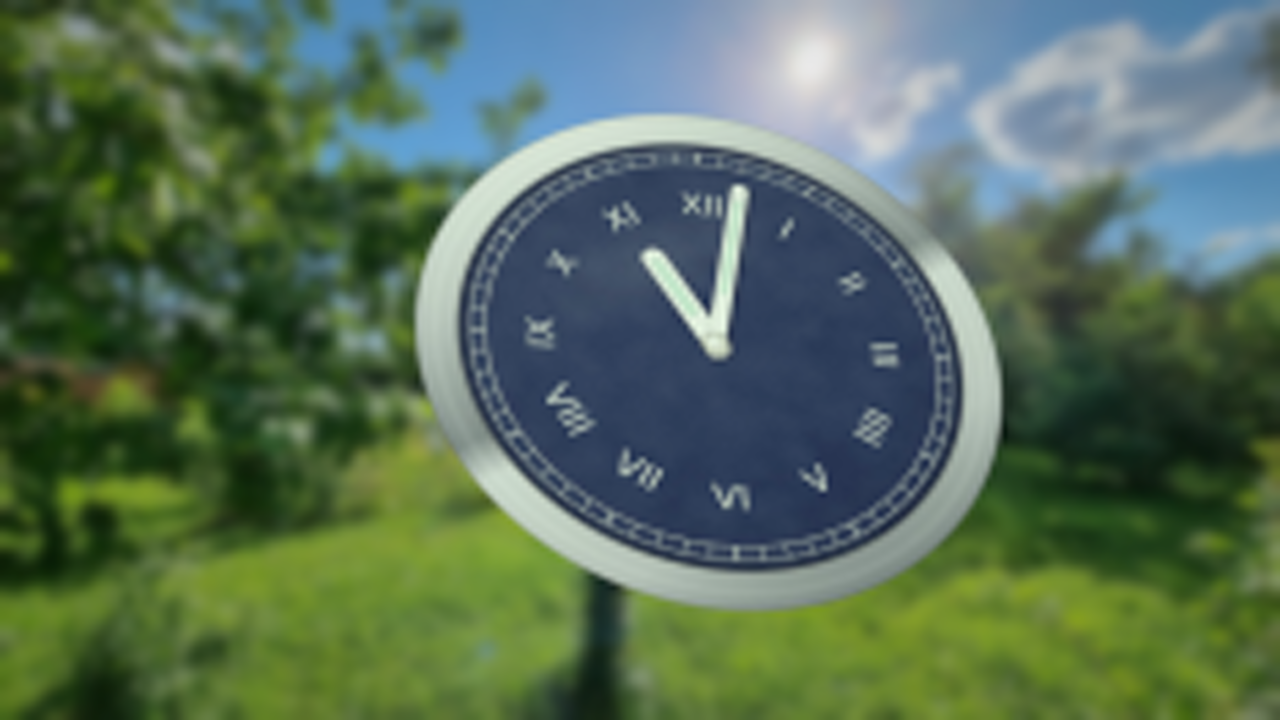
11:02
